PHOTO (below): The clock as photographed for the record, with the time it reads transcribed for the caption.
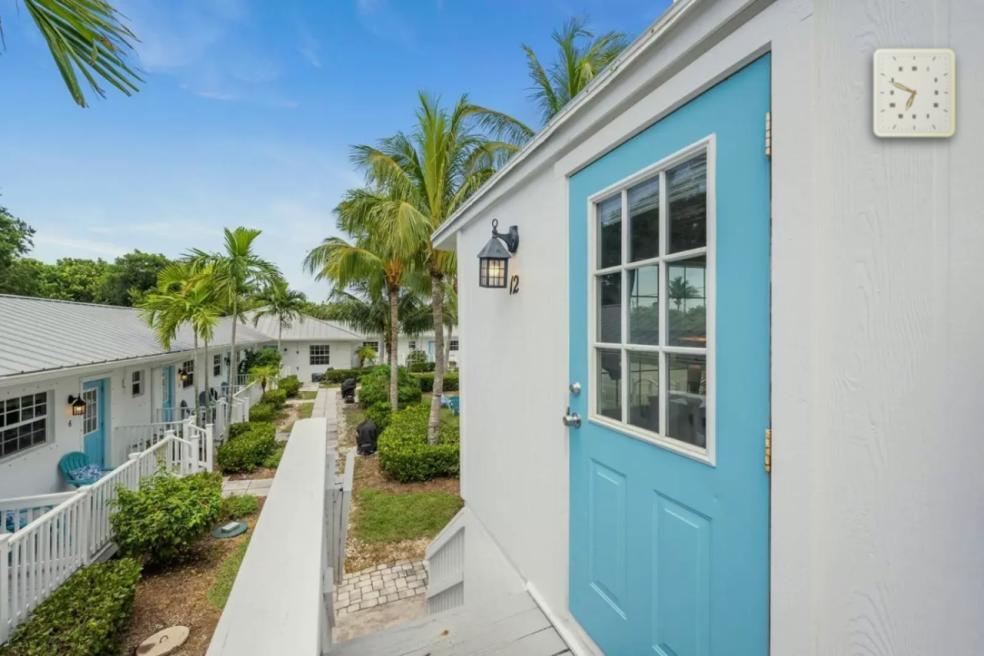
6:49
